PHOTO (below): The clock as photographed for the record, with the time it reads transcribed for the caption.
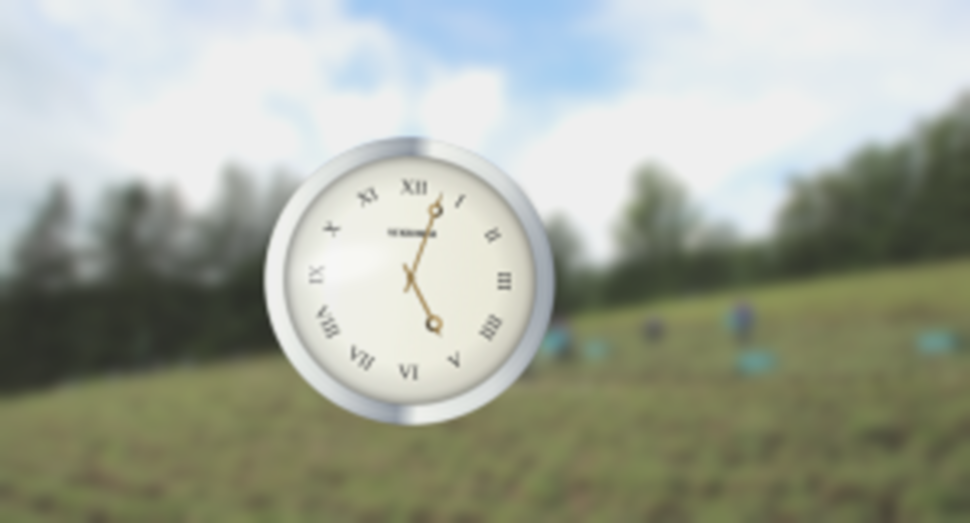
5:03
